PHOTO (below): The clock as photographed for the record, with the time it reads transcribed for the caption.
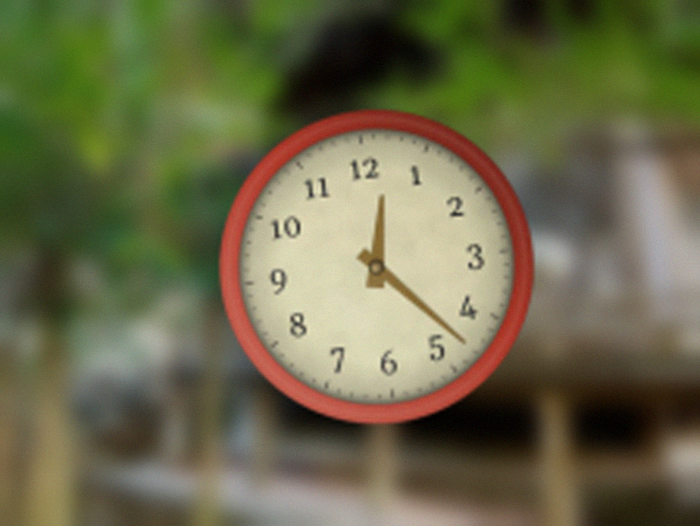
12:23
